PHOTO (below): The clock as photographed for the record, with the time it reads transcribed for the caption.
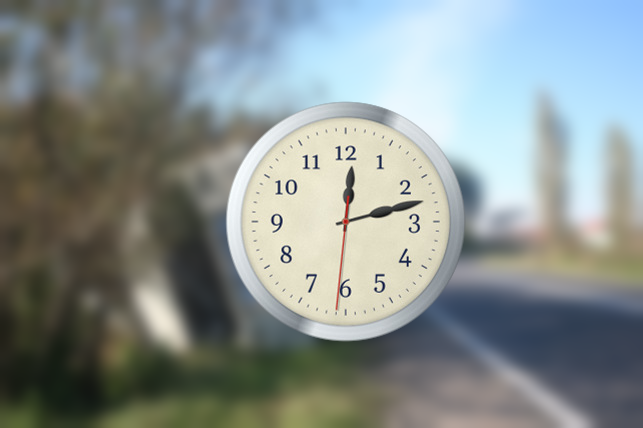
12:12:31
